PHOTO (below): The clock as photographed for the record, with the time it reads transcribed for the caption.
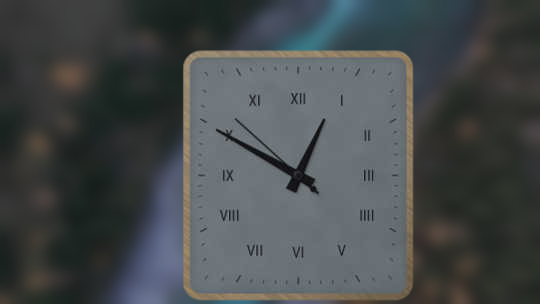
12:49:52
